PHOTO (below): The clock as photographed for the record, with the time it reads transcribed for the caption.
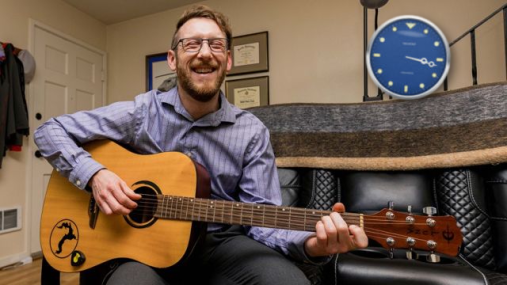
3:17
